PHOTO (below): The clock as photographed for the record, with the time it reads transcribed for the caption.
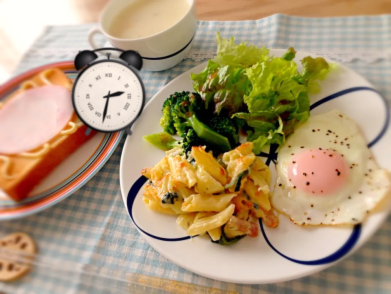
2:32
